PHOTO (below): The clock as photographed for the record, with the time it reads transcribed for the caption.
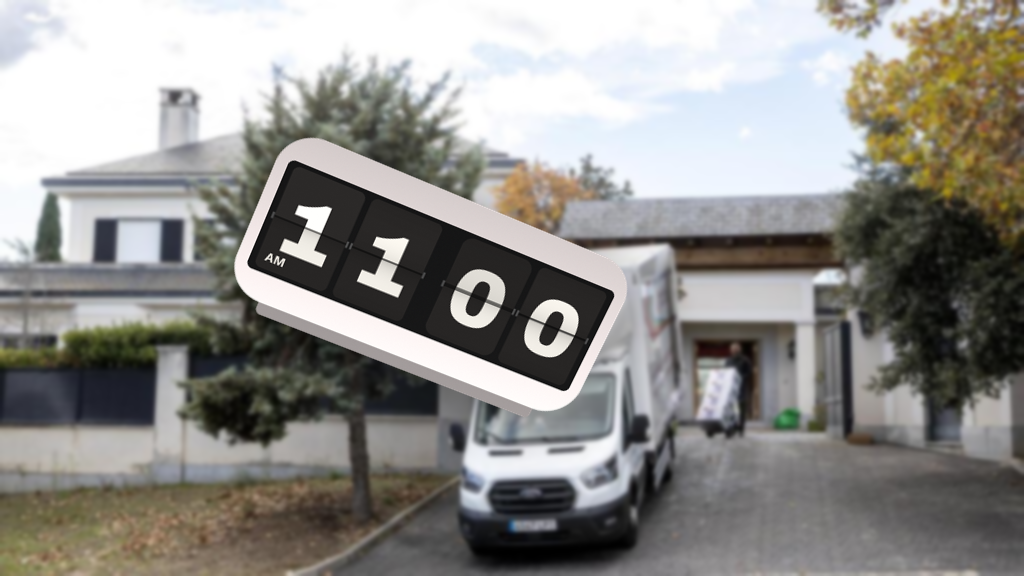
11:00
